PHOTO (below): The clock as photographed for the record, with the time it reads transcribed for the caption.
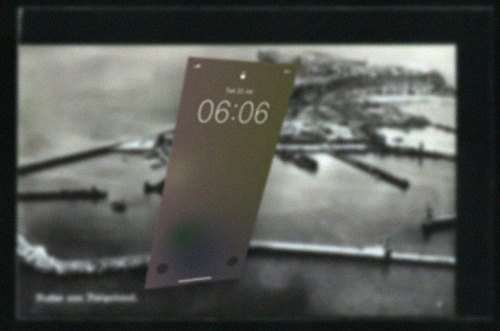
6:06
